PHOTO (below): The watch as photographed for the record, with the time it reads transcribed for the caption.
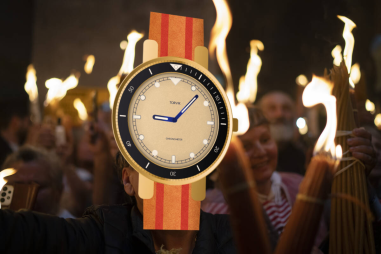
9:07
